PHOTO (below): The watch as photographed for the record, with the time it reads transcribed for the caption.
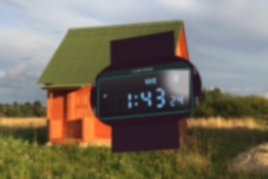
1:43
